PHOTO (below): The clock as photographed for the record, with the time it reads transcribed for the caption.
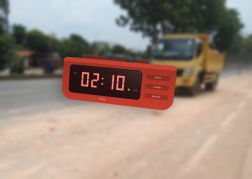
2:10
